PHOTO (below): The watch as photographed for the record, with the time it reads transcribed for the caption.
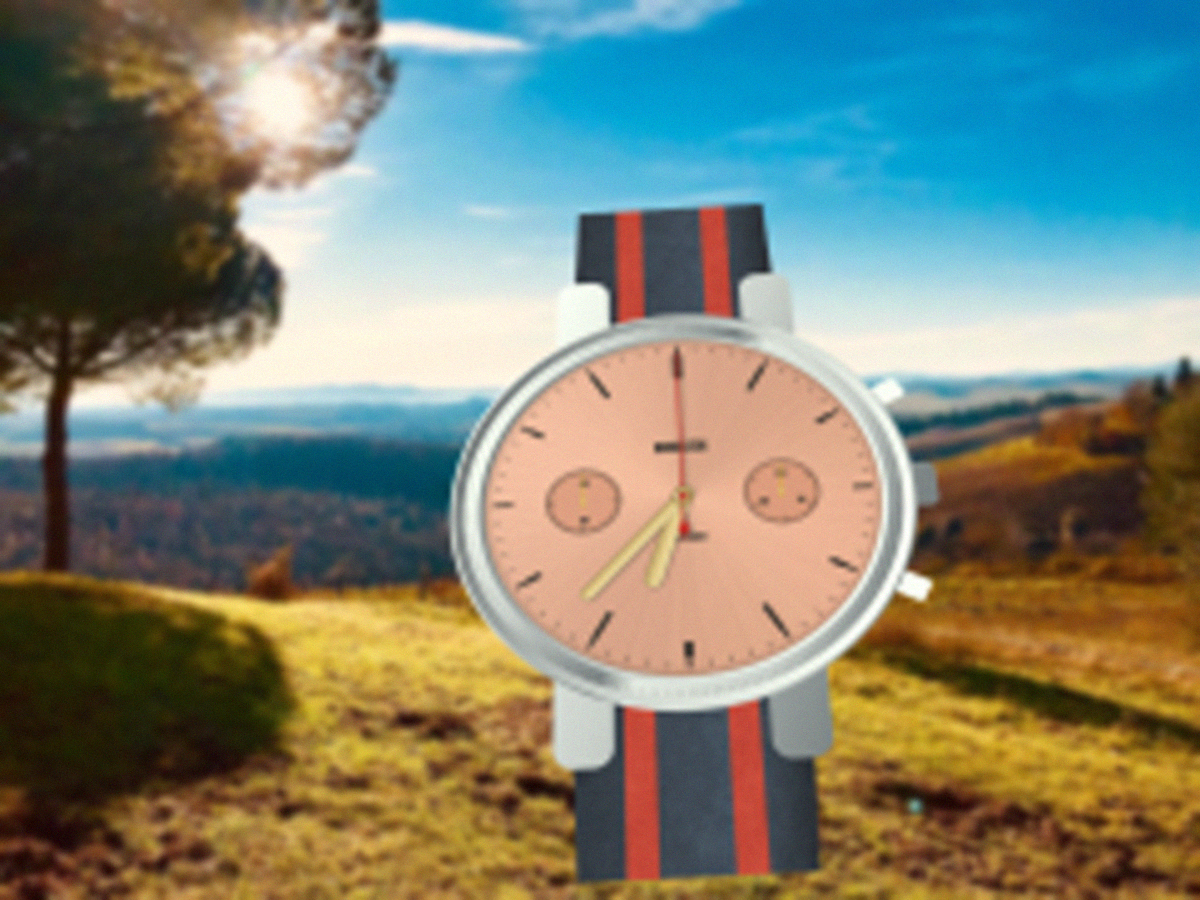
6:37
